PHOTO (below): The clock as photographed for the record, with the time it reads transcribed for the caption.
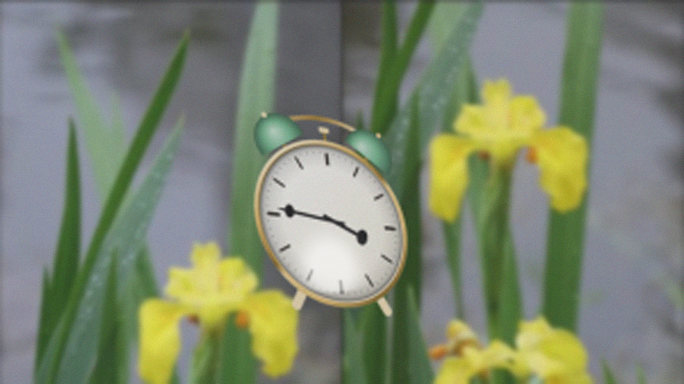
3:46
